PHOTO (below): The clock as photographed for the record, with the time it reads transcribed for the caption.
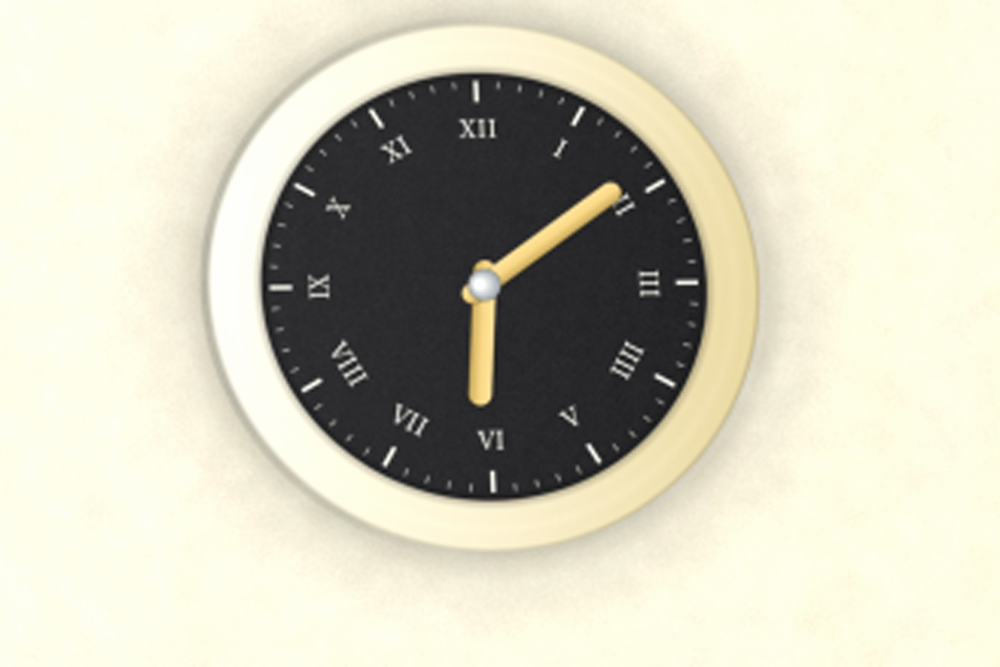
6:09
